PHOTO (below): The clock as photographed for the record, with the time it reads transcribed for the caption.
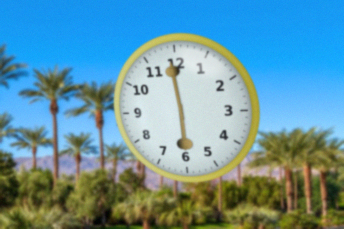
5:59
